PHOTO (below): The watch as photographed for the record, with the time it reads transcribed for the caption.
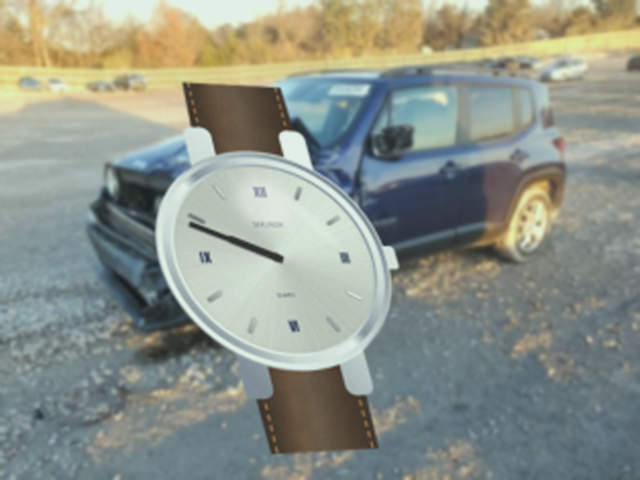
9:49
